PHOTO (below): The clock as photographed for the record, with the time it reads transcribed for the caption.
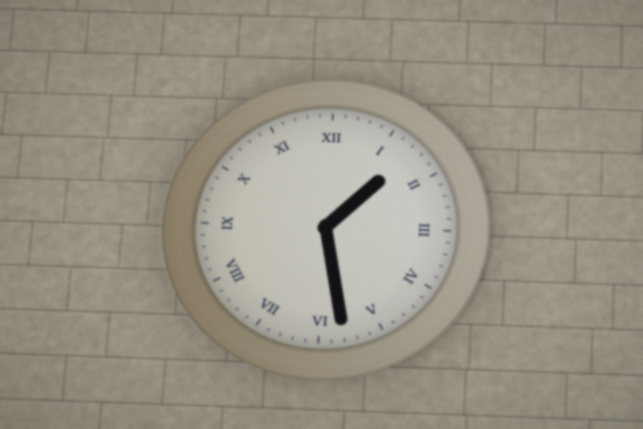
1:28
